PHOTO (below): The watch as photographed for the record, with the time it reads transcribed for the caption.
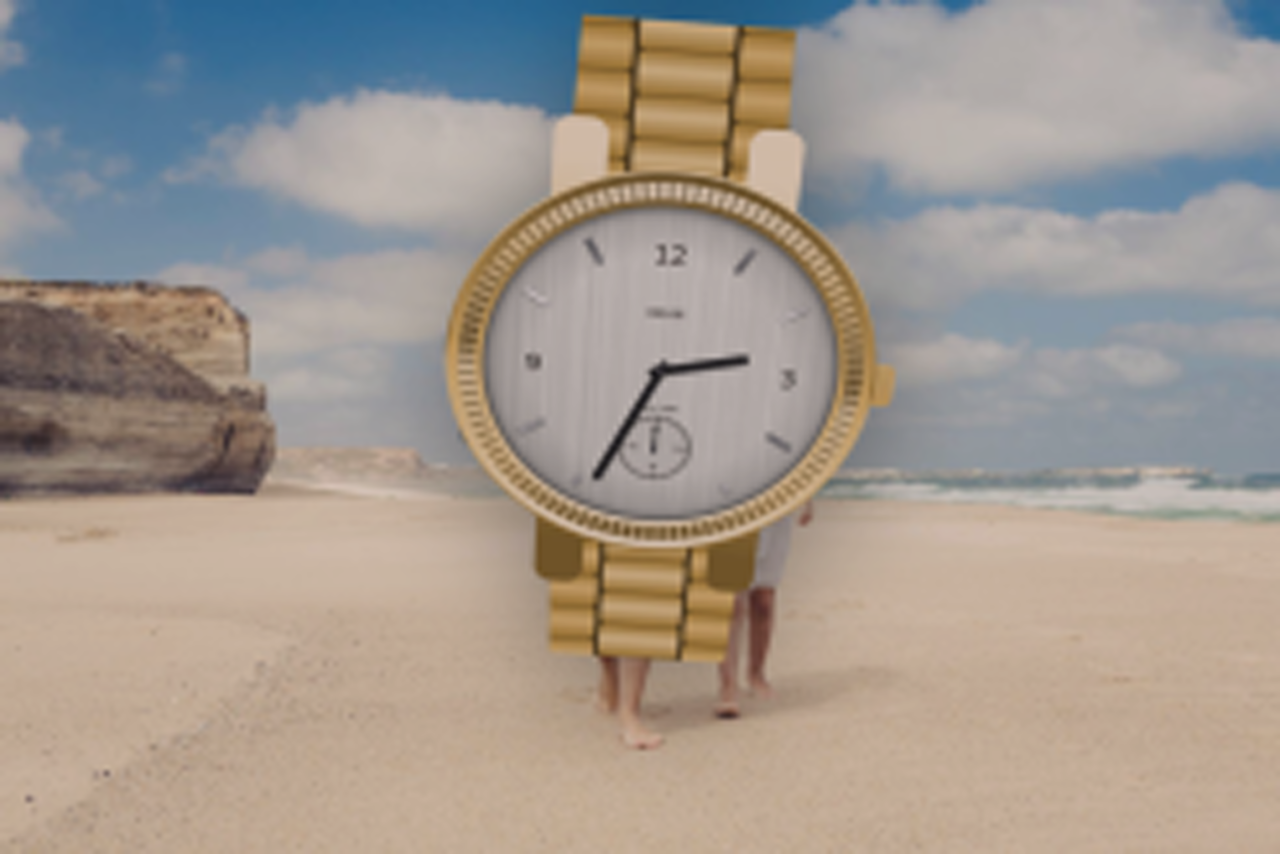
2:34
